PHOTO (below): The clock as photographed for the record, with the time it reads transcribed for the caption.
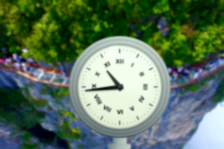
10:44
